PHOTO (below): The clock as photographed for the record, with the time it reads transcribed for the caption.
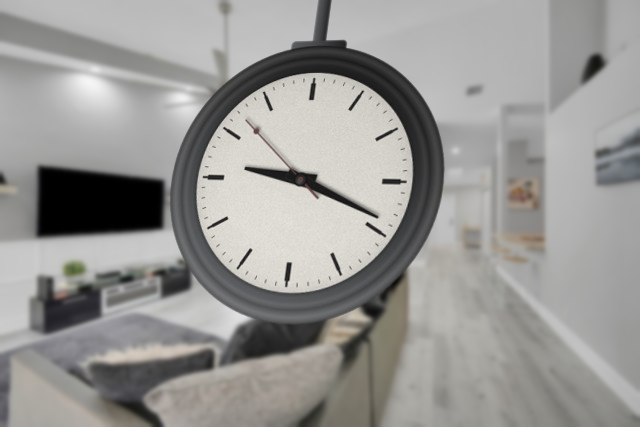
9:18:52
